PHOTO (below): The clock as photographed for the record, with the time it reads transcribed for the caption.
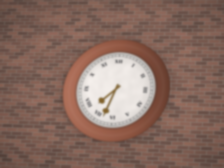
7:33
